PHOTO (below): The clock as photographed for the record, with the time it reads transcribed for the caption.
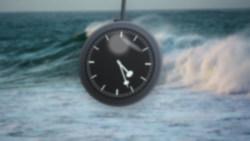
4:26
